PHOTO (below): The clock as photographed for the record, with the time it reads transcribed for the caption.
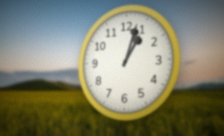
1:03
